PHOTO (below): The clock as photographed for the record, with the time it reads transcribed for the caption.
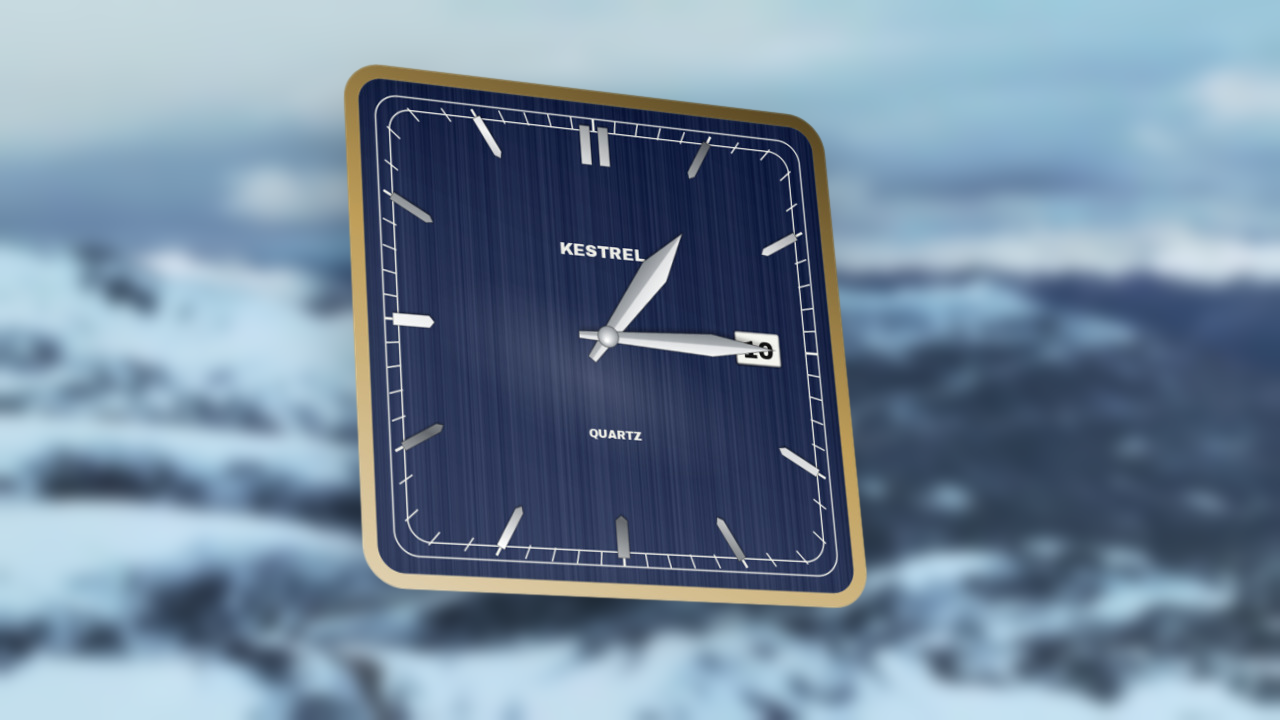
1:15
